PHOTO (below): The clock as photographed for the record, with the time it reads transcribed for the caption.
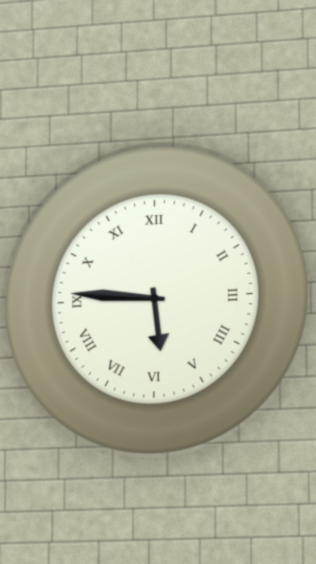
5:46
